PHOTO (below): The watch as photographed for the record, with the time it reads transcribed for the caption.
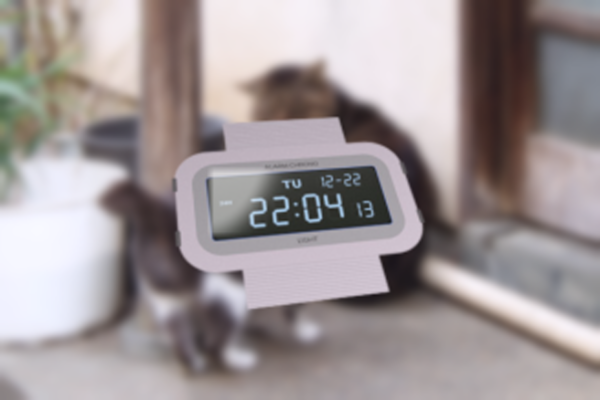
22:04:13
